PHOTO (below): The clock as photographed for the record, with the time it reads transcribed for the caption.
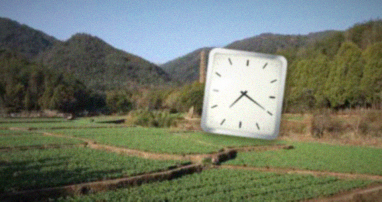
7:20
